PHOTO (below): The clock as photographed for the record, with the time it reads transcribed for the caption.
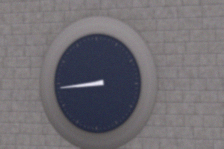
8:44
